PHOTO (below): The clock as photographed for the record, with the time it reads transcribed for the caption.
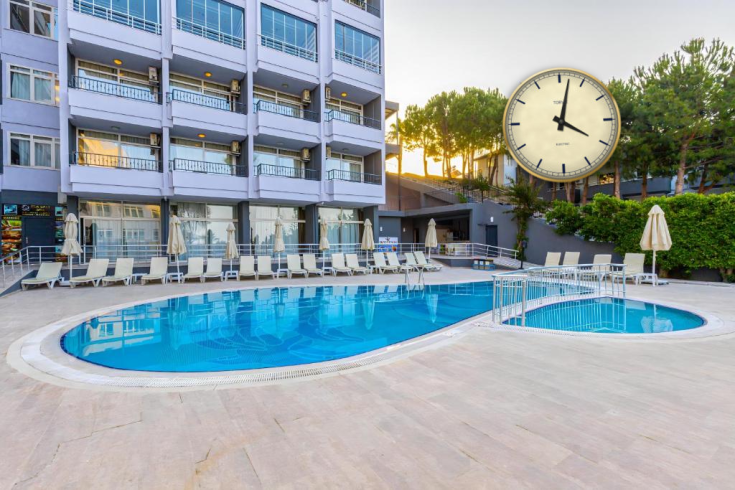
4:02
